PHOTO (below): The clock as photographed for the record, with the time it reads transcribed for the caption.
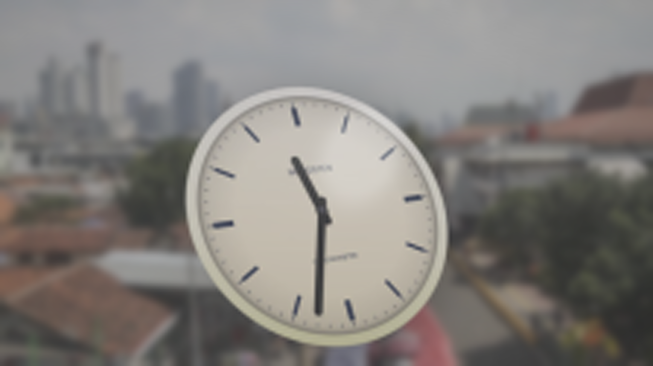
11:33
